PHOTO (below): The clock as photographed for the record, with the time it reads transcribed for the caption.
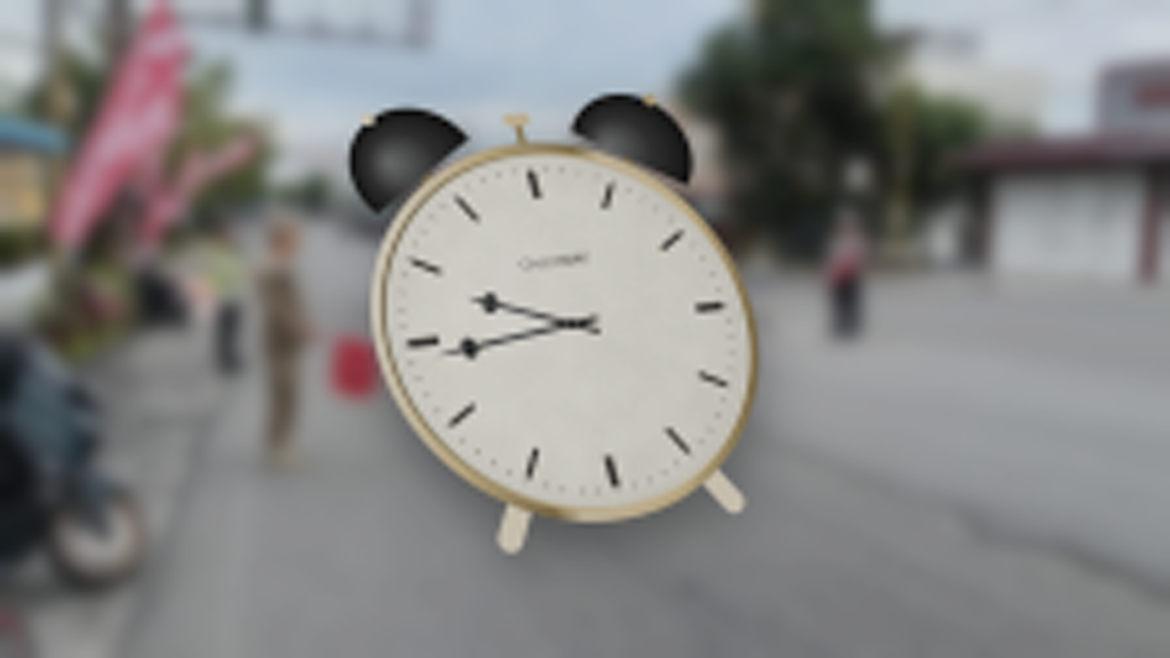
9:44
